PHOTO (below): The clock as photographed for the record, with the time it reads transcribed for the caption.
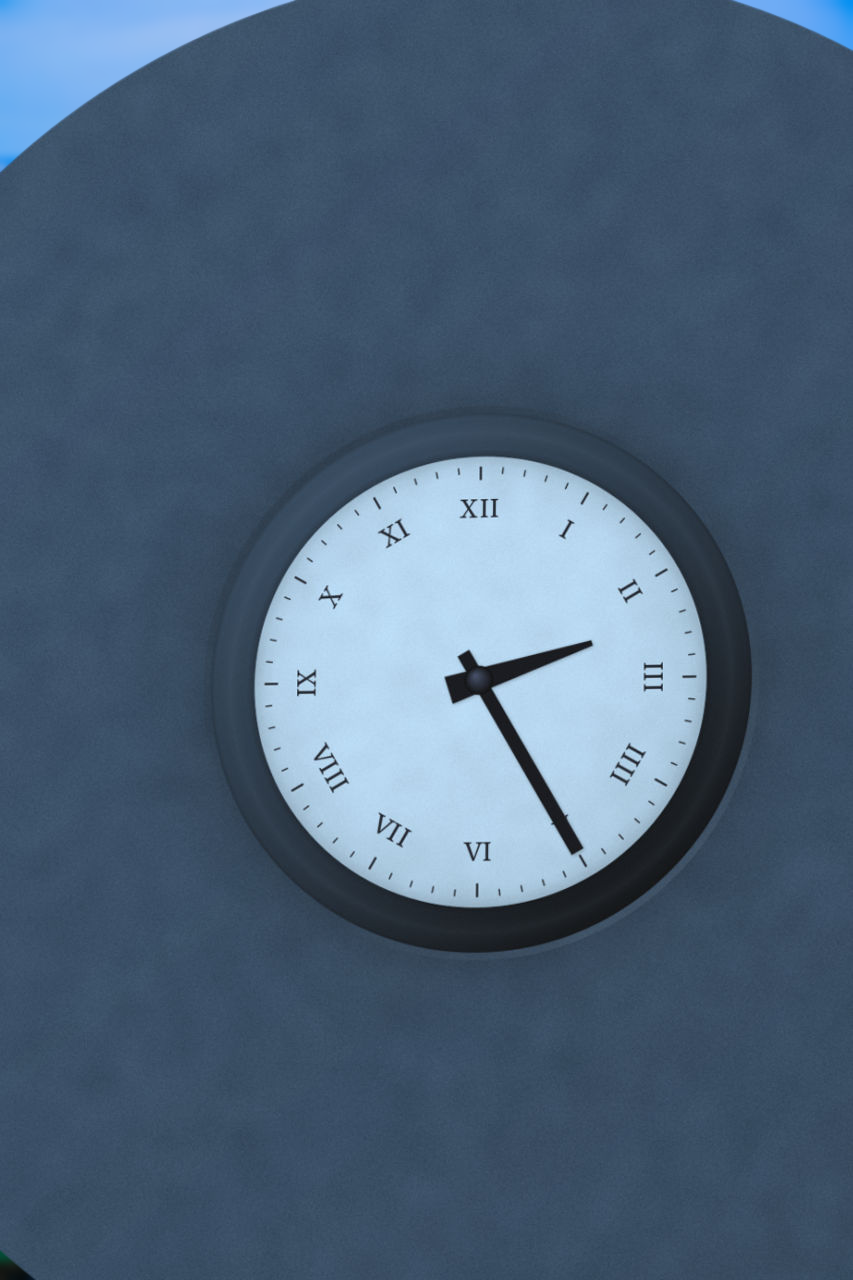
2:25
